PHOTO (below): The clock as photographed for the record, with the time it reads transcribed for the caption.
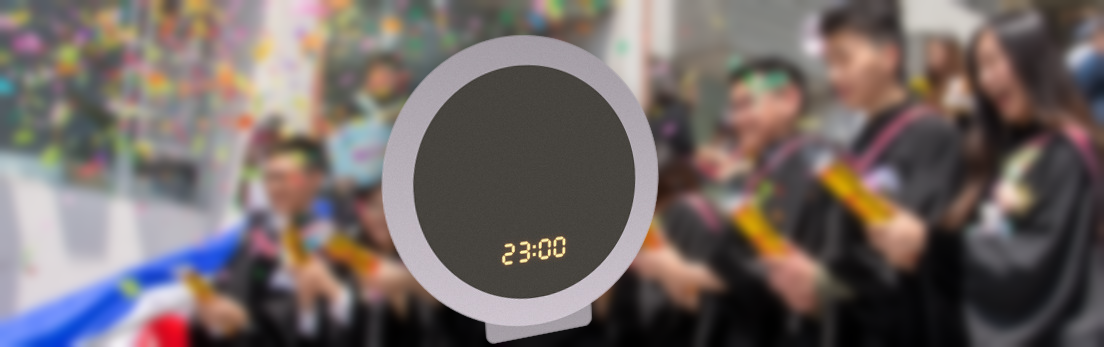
23:00
